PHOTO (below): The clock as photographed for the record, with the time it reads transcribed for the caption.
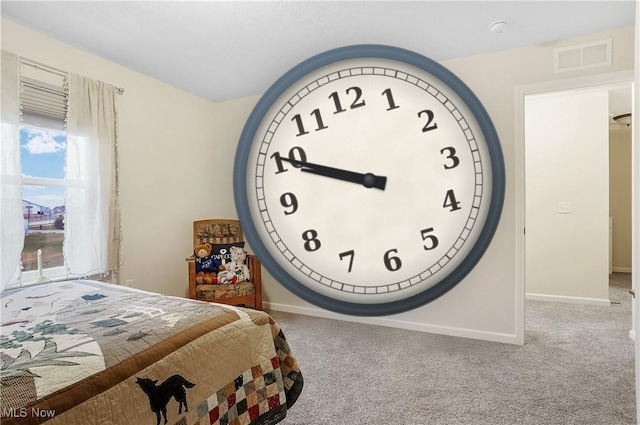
9:50
